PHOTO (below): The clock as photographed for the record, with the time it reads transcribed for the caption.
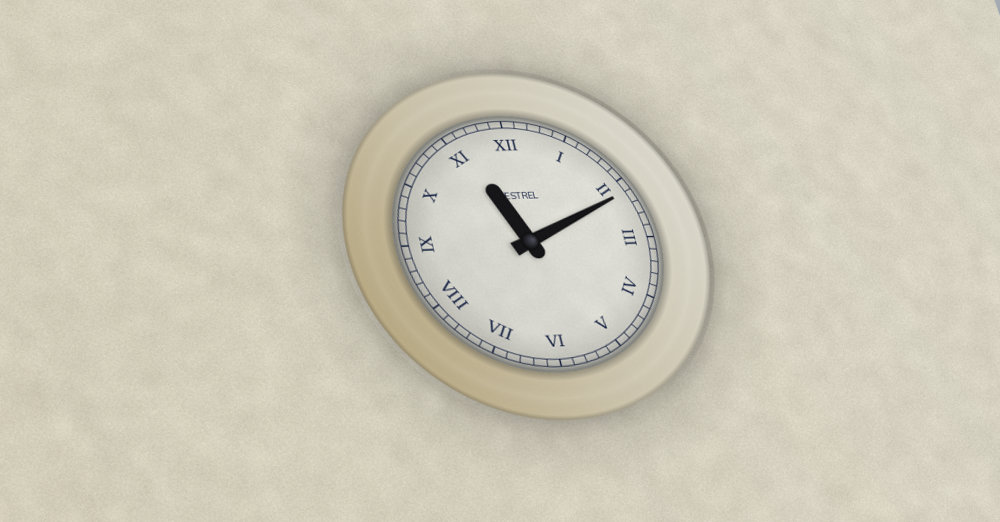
11:11
